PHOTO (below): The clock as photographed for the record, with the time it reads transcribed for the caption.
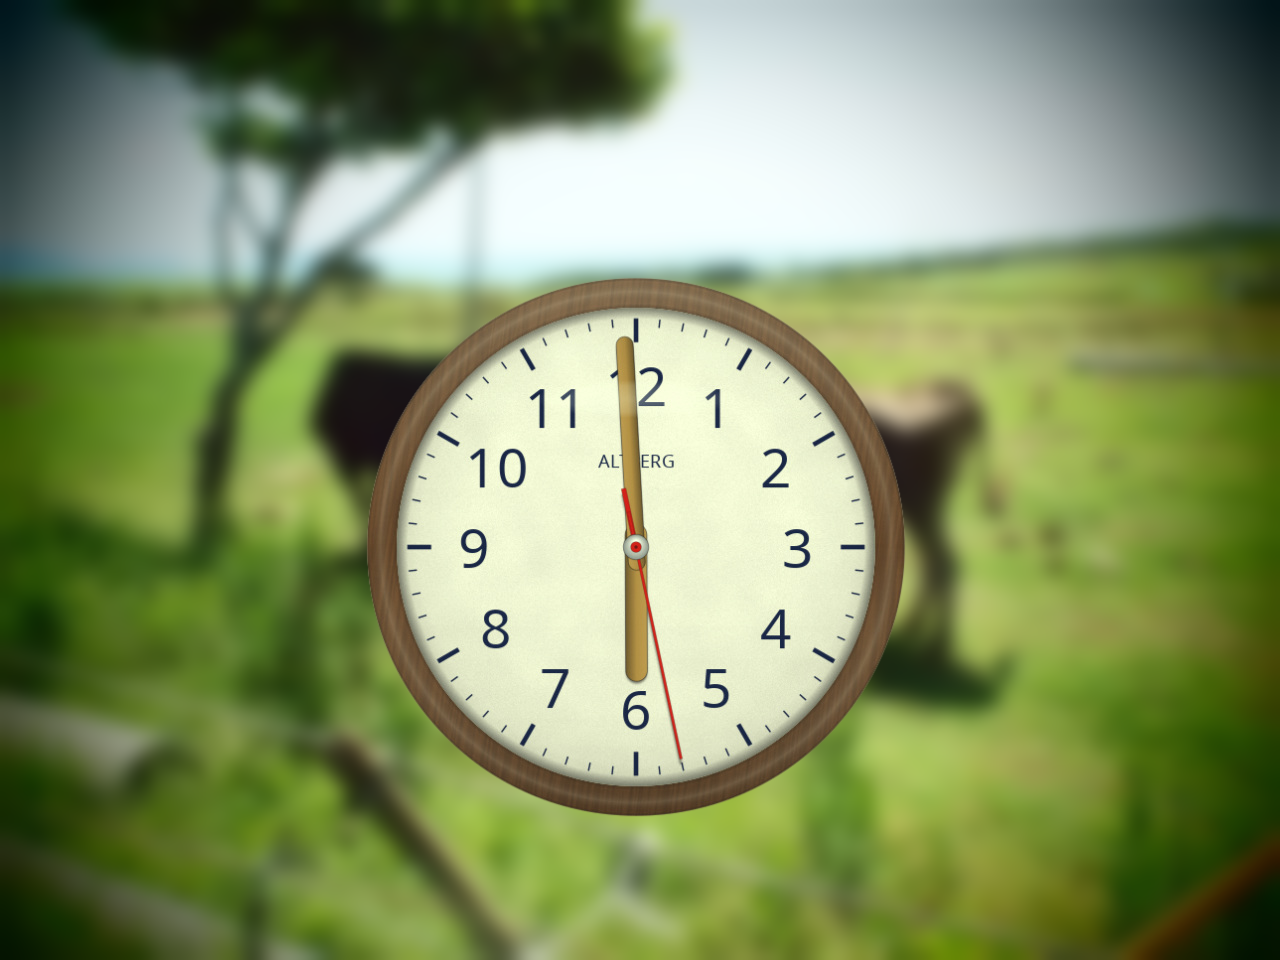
5:59:28
